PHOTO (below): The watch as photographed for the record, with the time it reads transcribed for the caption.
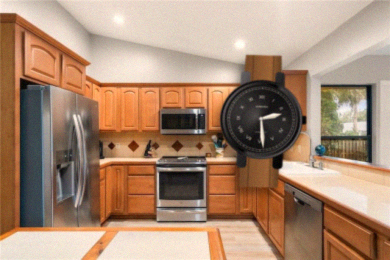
2:29
